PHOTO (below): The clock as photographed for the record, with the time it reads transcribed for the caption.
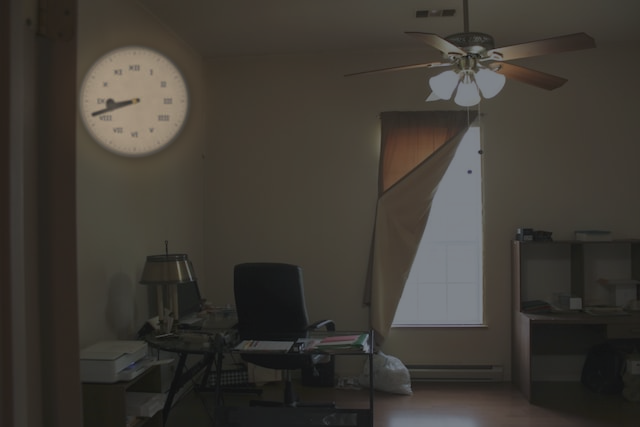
8:42
